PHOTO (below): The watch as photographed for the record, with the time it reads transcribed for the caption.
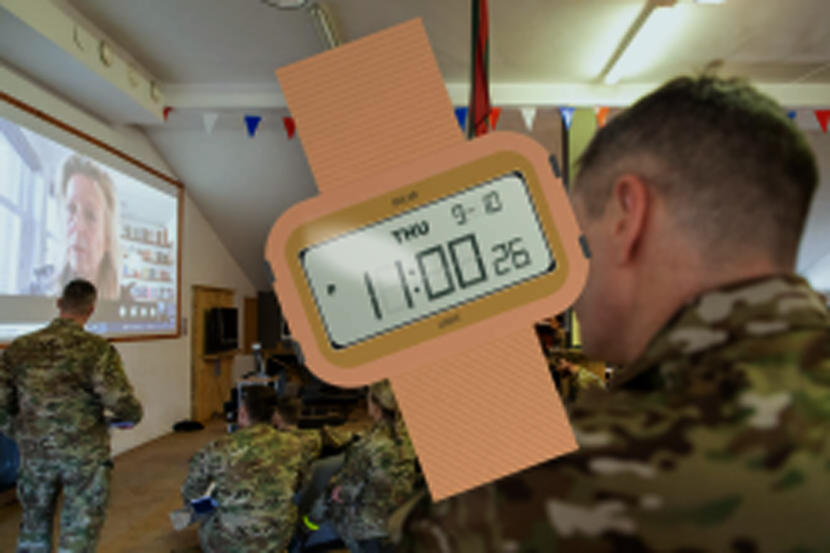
11:00:26
